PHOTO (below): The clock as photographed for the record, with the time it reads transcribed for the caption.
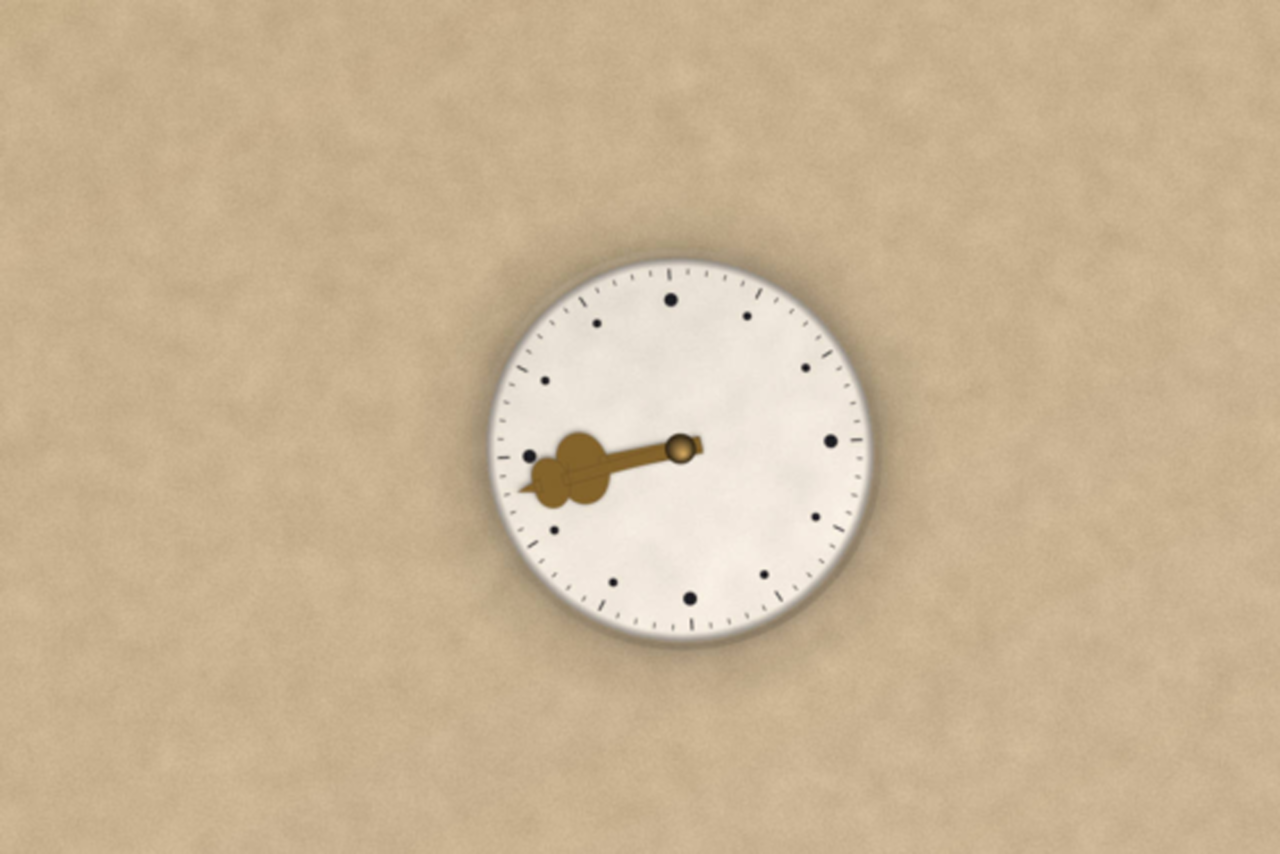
8:43
